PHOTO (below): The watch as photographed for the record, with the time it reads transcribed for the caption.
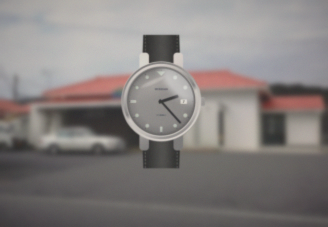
2:23
